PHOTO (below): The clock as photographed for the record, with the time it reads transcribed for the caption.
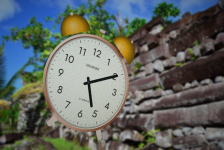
5:10
